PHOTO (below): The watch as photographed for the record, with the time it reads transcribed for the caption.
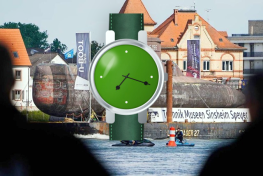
7:18
